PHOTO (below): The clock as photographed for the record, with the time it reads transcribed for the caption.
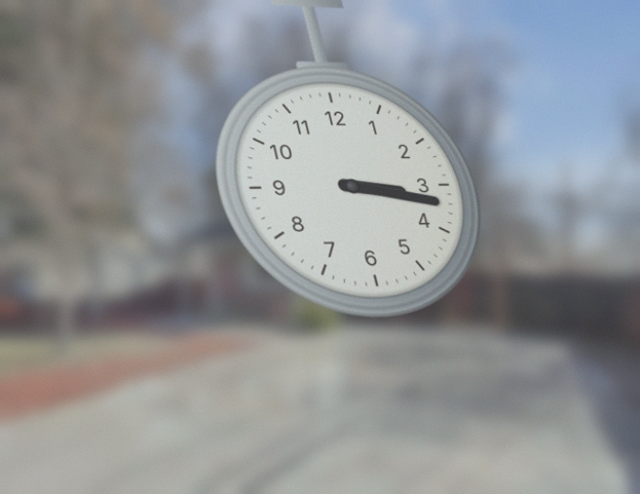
3:17
